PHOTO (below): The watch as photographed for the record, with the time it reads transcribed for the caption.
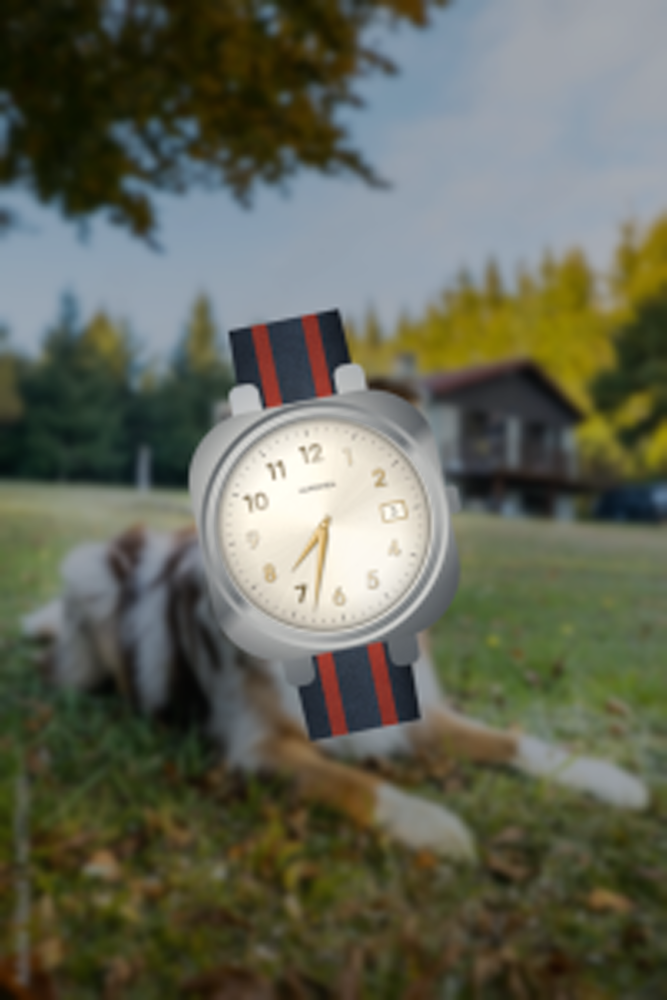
7:33
